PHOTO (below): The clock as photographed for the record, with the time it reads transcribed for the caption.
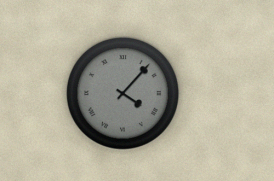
4:07
